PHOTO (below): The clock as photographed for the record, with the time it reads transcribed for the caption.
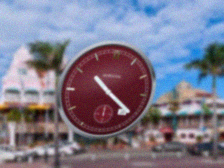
10:21
